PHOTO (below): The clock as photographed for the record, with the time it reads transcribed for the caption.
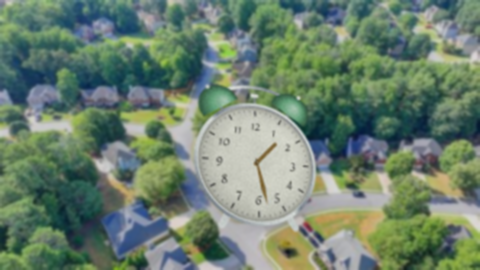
1:28
